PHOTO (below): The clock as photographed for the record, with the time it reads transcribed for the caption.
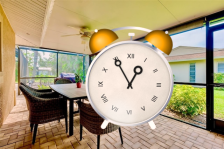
12:55
